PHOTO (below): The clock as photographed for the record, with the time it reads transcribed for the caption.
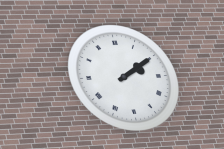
2:10
